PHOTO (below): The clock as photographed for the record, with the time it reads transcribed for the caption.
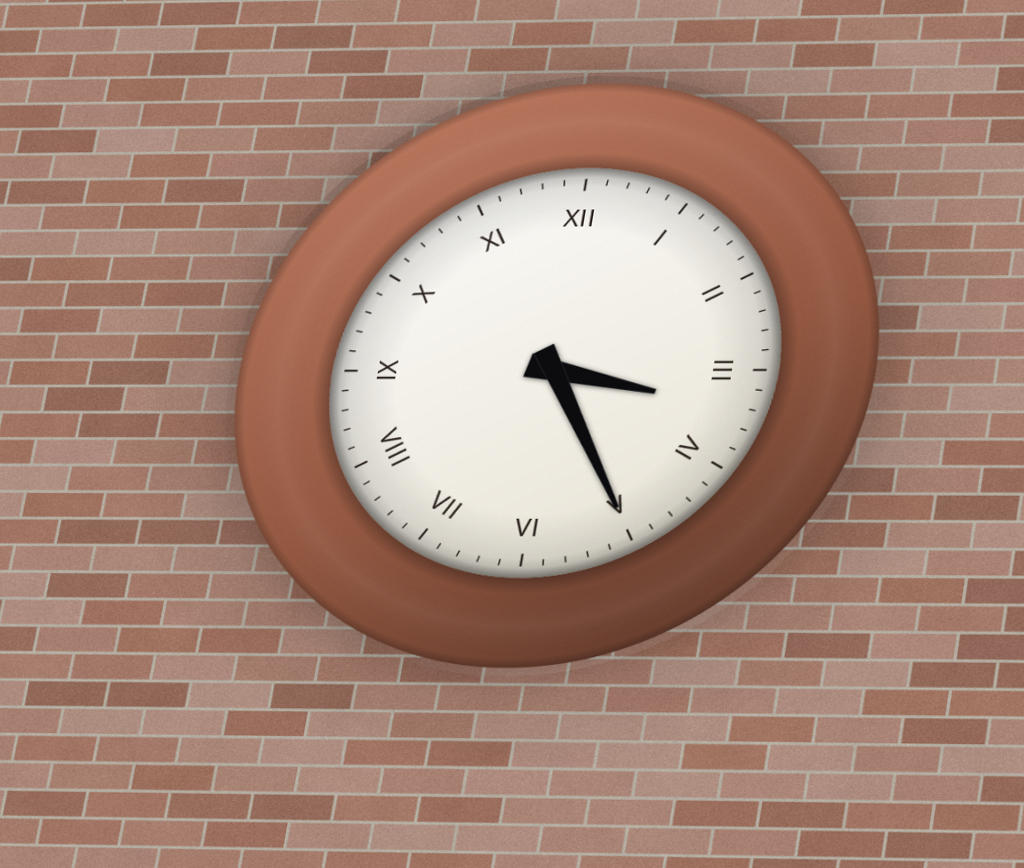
3:25
